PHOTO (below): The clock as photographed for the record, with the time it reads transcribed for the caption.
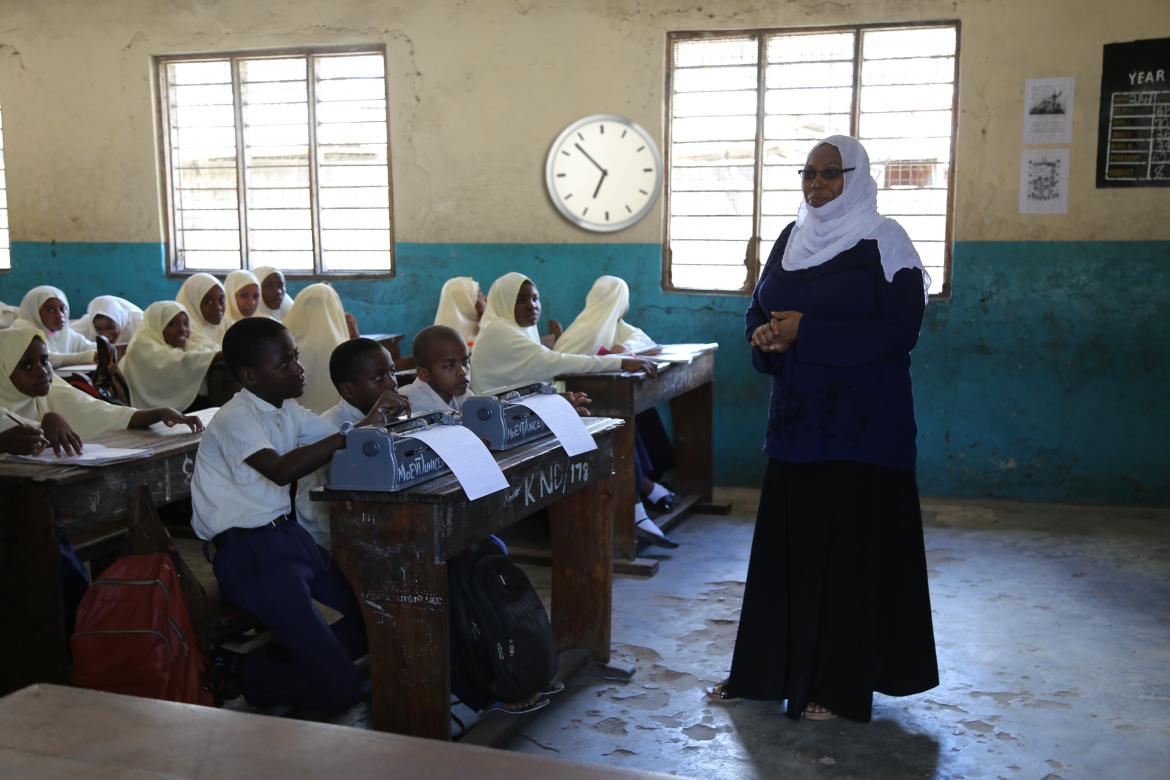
6:53
